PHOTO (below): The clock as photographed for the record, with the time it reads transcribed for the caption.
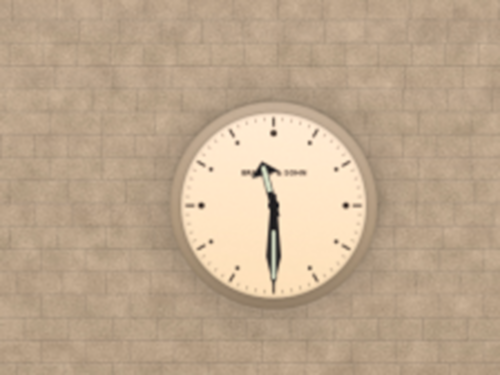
11:30
